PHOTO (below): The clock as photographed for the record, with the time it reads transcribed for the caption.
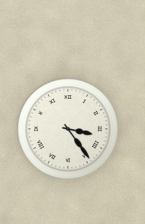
3:24
